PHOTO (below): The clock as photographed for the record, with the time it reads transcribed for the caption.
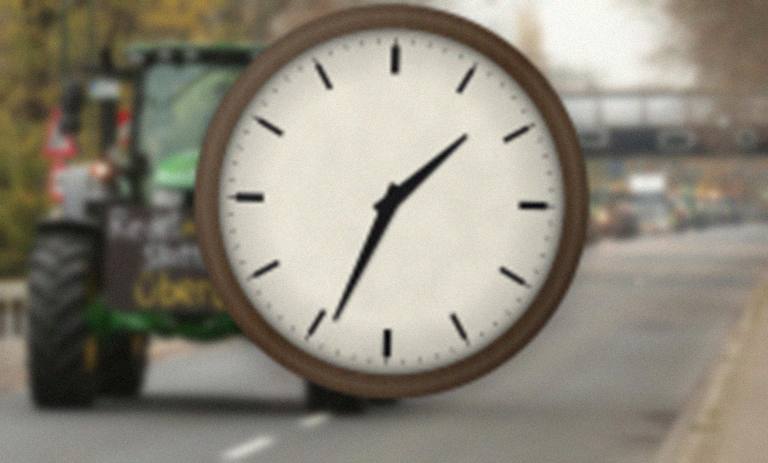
1:34
